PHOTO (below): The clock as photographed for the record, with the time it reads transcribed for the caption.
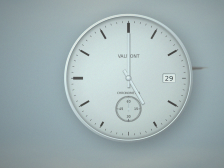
5:00
